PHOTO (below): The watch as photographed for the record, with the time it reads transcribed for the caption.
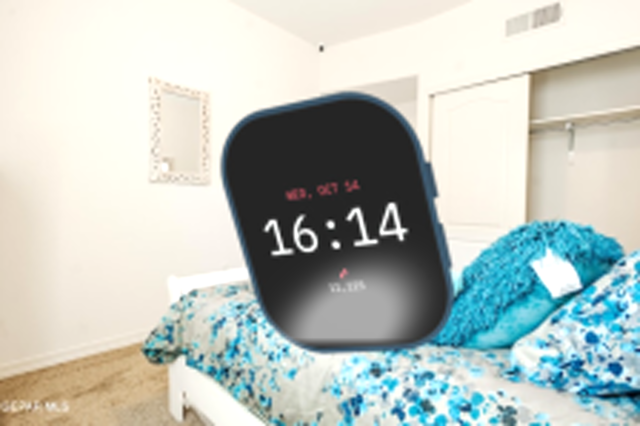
16:14
